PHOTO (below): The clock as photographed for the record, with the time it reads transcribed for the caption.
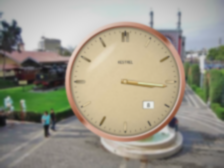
3:16
